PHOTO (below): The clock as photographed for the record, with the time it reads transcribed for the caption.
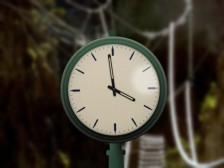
3:59
